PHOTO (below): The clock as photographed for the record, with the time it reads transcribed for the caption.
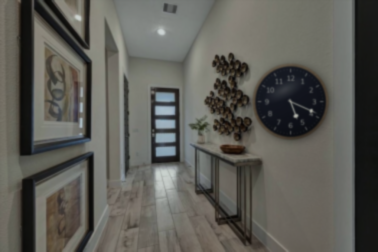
5:19
